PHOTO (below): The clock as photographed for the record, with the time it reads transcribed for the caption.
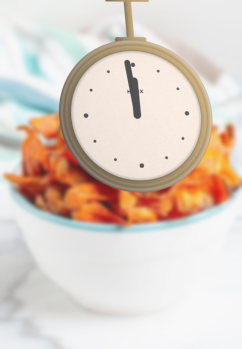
11:59
